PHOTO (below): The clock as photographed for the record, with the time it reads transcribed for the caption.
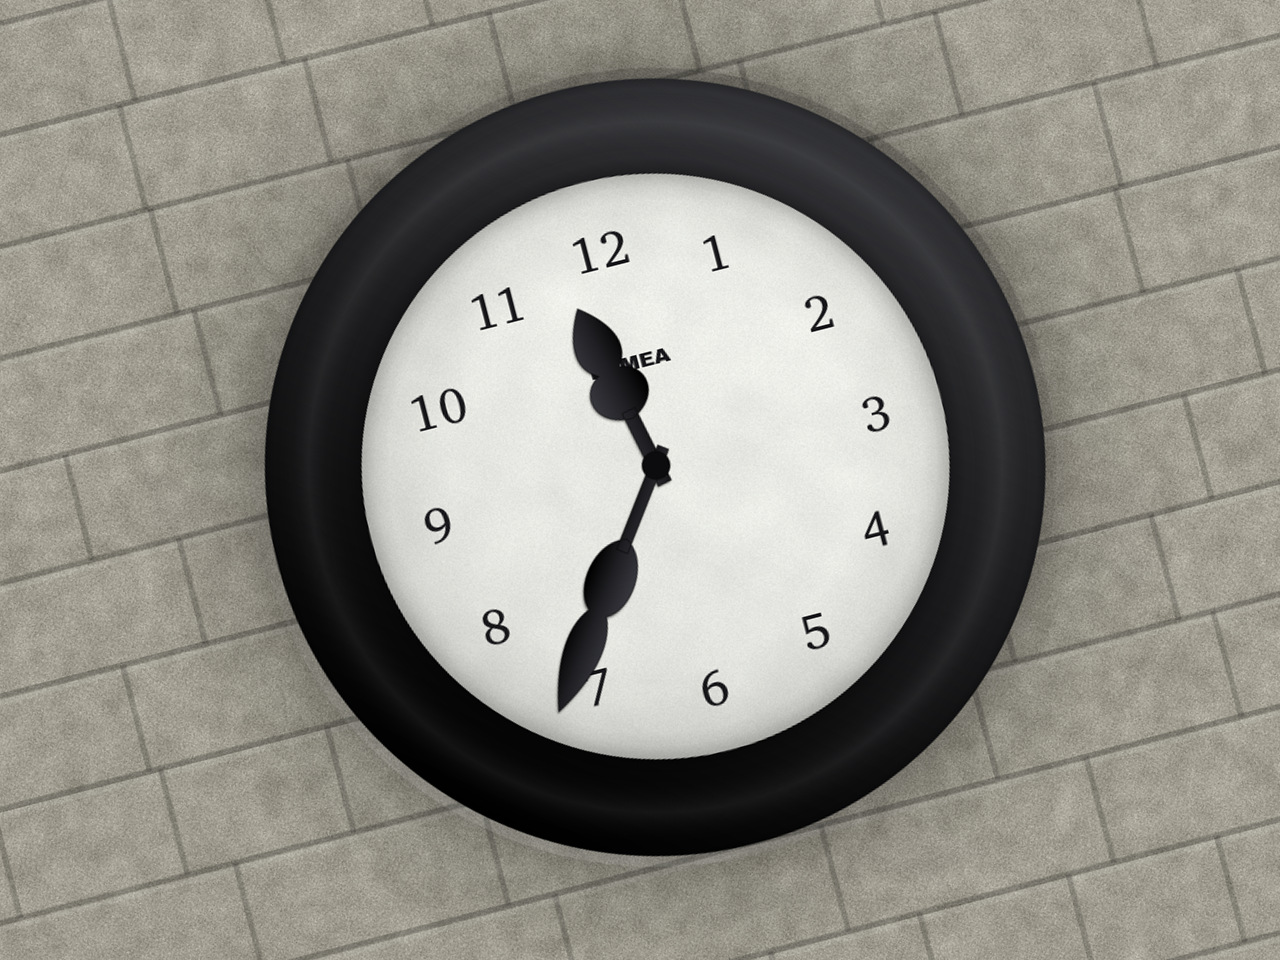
11:36
